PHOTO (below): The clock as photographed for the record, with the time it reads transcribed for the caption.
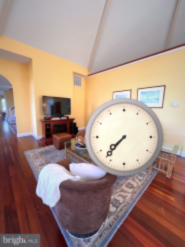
7:37
